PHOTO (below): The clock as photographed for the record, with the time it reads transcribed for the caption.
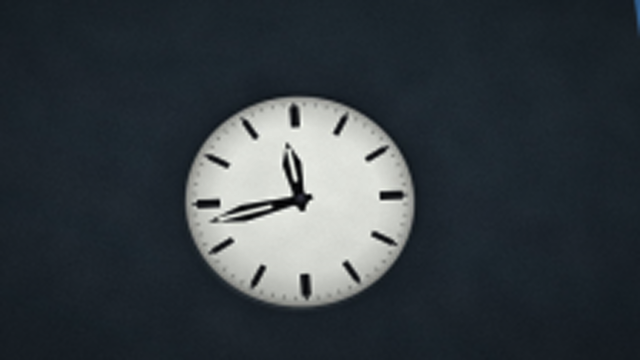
11:43
